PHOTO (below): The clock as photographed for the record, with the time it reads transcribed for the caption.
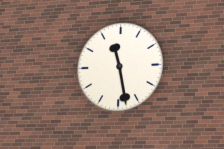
11:28
